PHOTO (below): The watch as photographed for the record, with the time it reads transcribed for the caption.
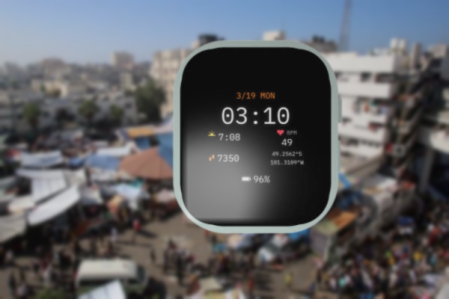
3:10
